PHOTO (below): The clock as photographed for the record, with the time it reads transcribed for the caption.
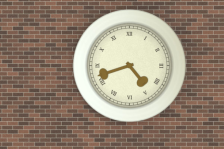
4:42
